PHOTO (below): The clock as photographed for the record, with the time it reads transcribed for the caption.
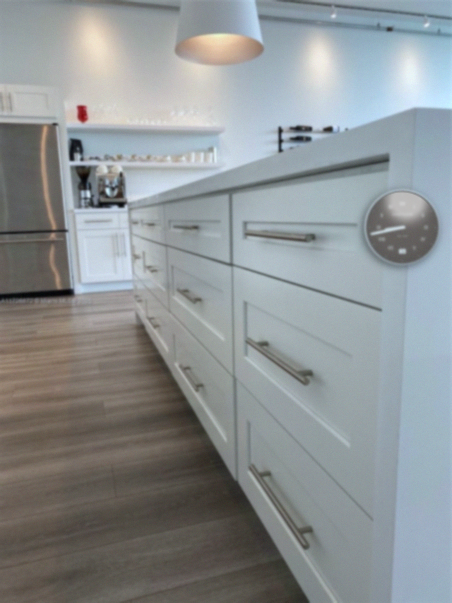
8:43
